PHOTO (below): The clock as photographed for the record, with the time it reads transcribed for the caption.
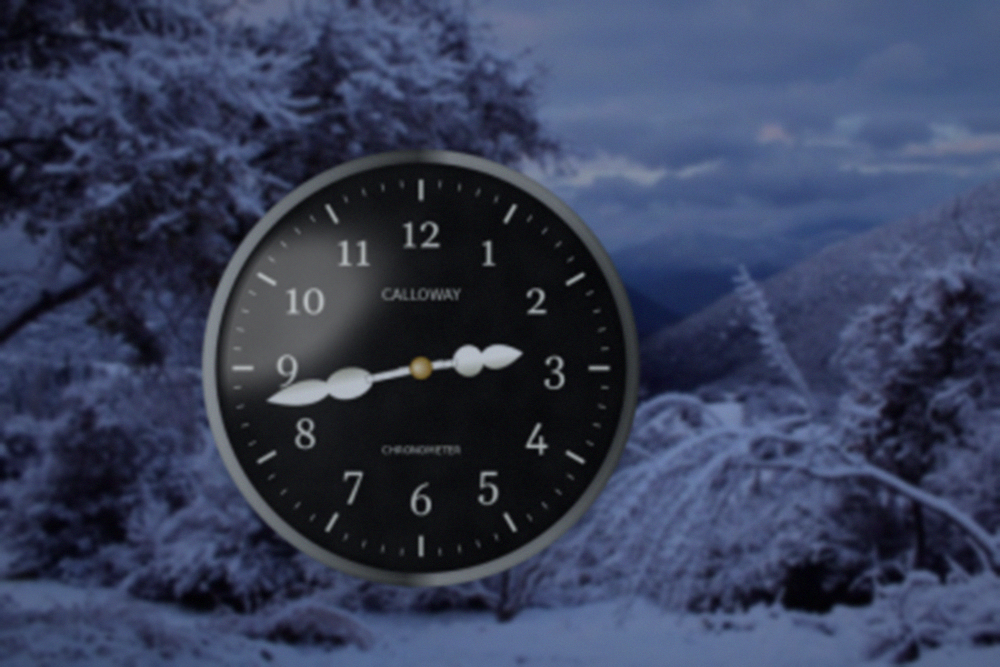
2:43
